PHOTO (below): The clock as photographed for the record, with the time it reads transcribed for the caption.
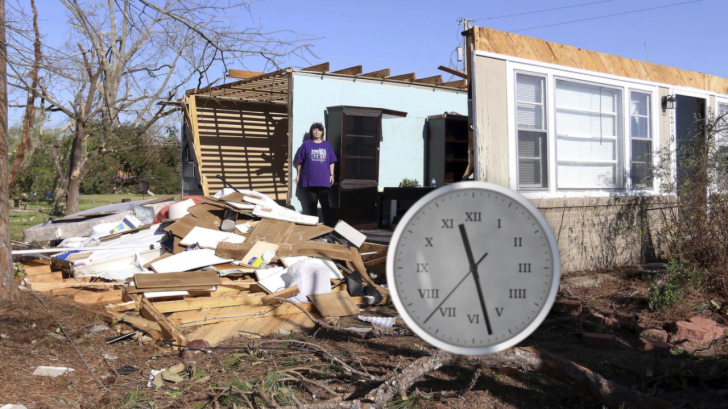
11:27:37
